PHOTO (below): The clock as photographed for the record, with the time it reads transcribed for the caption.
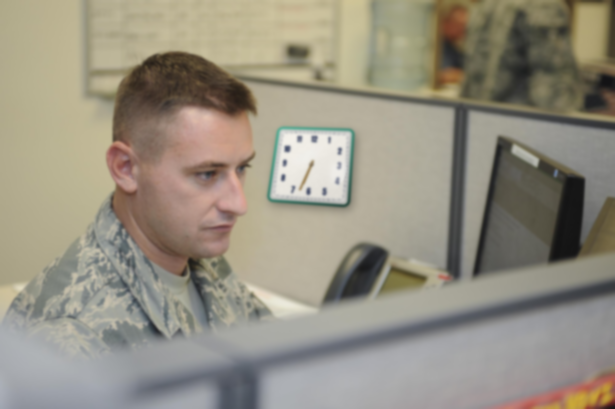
6:33
